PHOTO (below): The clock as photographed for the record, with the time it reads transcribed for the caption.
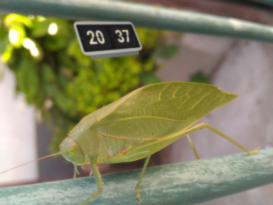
20:37
